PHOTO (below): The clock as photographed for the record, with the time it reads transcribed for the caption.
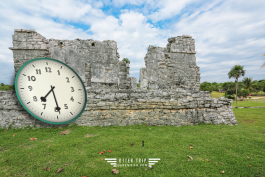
7:29
